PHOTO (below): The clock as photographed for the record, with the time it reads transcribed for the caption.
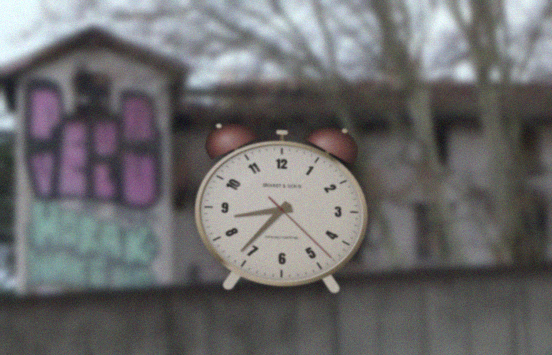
8:36:23
